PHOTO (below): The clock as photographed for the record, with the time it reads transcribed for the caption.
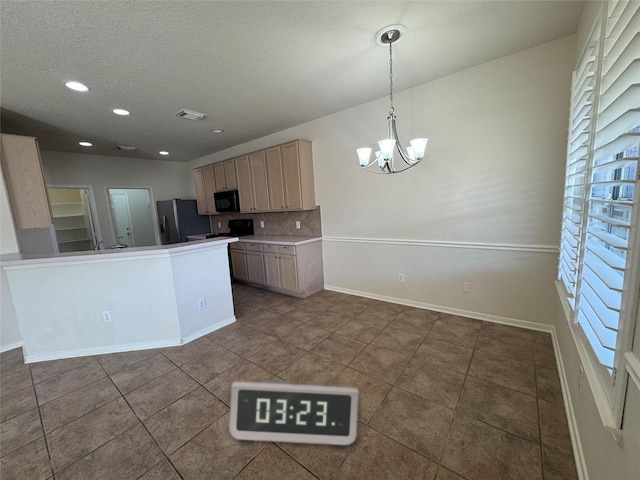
3:23
